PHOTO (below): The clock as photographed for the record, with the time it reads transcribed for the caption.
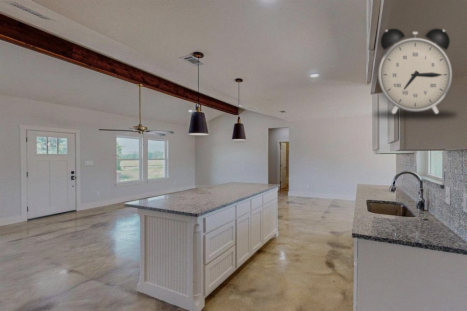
7:15
